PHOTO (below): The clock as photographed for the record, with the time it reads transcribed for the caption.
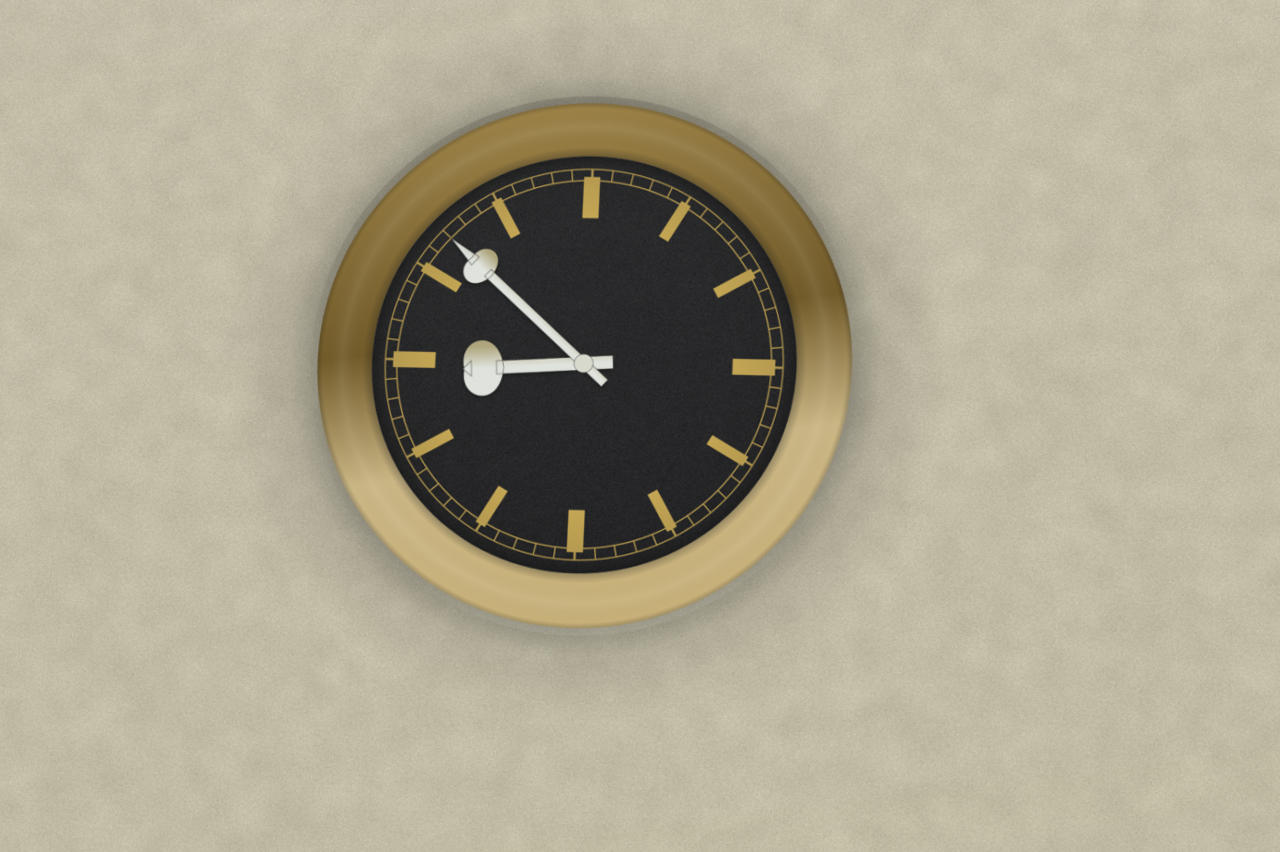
8:52
